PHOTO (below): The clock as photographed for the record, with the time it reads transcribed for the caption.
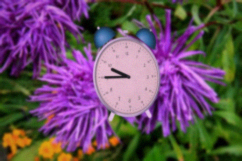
9:45
